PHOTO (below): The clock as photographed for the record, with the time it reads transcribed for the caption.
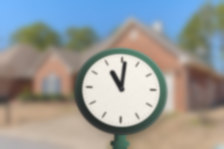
11:01
